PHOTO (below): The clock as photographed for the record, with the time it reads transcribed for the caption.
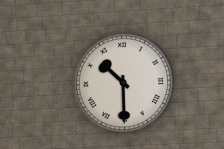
10:30
